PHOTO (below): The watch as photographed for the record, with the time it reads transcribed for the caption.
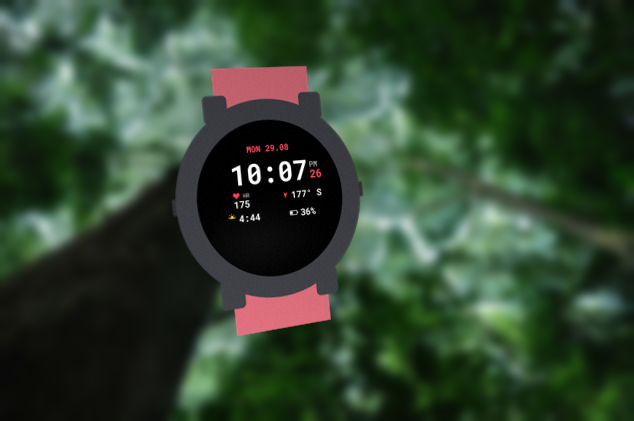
10:07:26
